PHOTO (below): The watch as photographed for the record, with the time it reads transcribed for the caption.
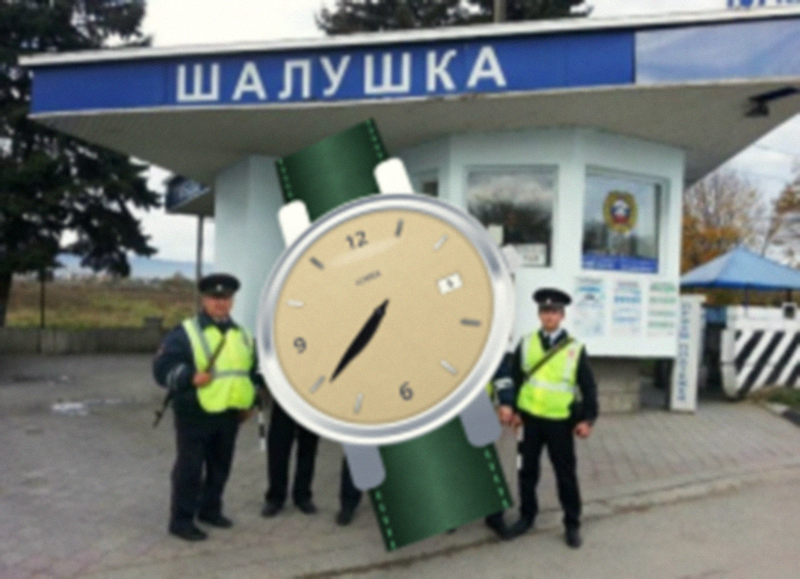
7:39
